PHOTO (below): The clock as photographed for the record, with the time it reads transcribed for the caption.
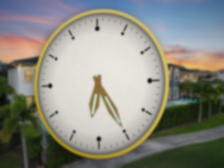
6:25
